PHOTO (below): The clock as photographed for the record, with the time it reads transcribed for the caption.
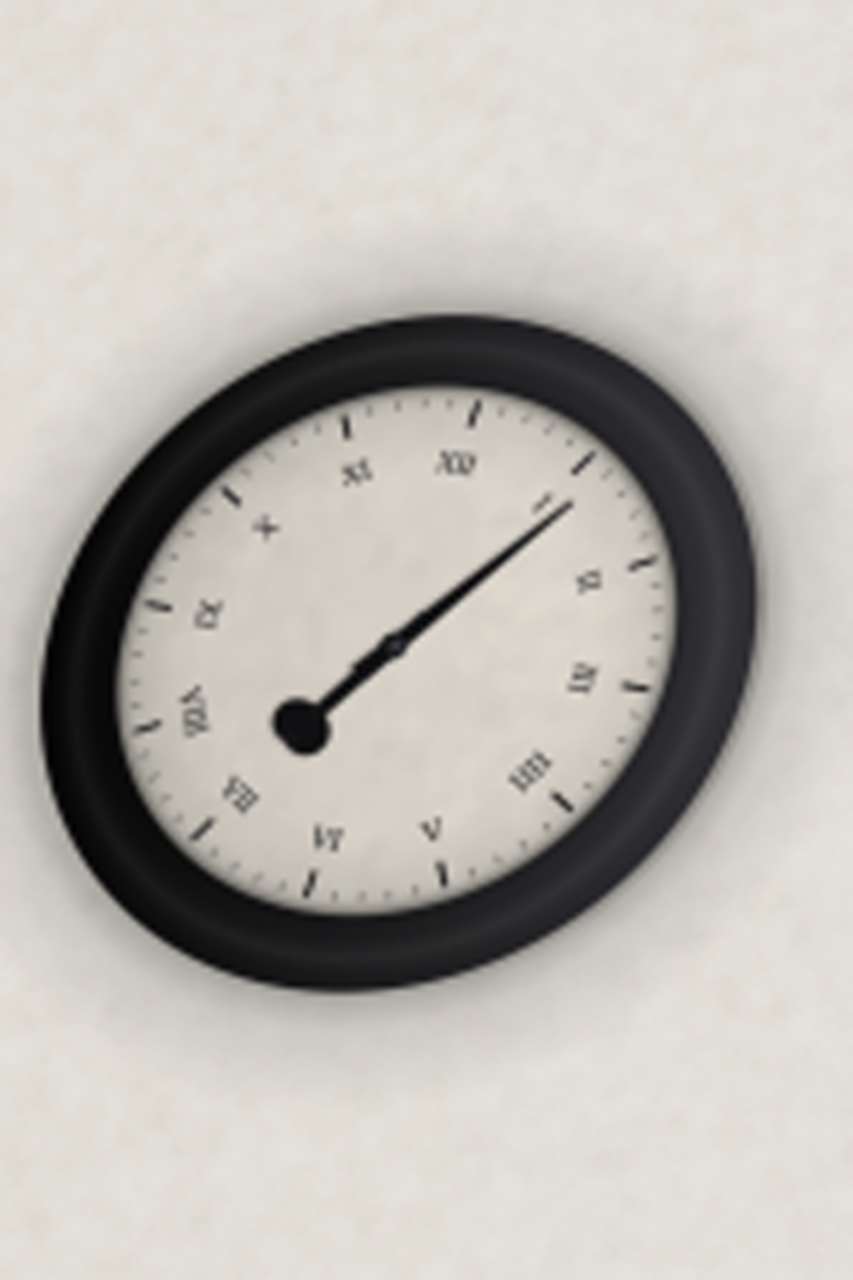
7:06
